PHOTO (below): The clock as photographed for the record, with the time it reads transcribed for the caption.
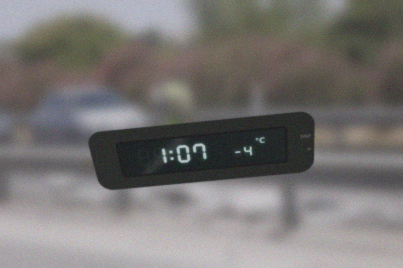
1:07
